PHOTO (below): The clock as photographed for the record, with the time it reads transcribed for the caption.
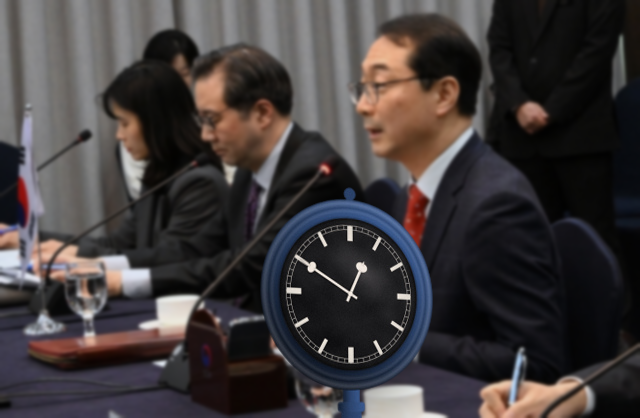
12:50
